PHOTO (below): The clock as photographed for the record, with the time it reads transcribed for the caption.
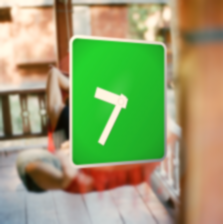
9:35
